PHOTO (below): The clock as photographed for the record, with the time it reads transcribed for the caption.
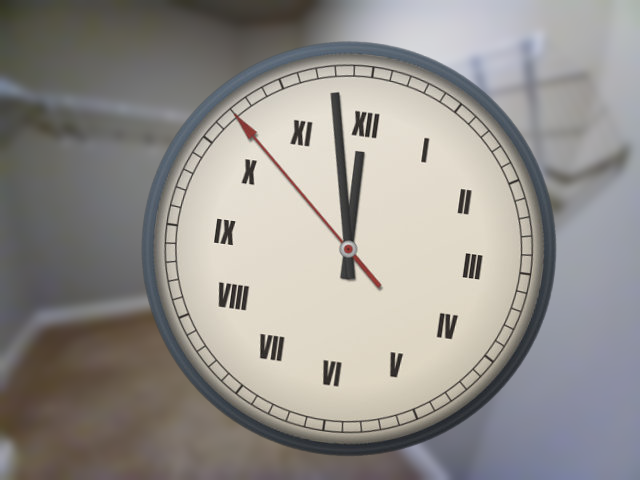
11:57:52
